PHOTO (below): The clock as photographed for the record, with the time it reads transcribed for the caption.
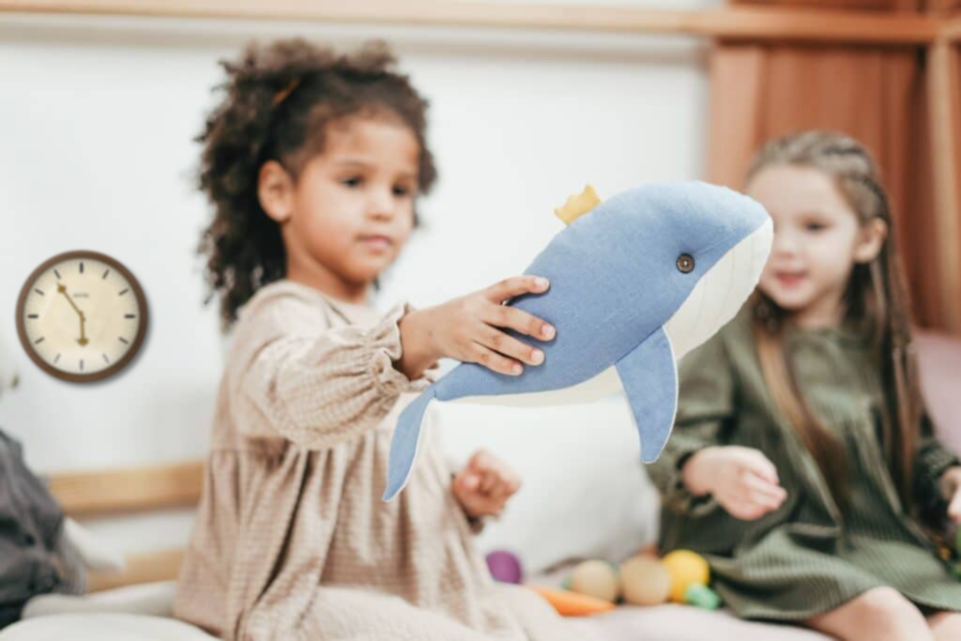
5:54
